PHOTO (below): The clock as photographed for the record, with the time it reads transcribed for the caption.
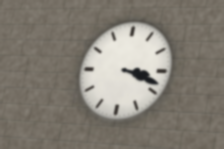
3:18
